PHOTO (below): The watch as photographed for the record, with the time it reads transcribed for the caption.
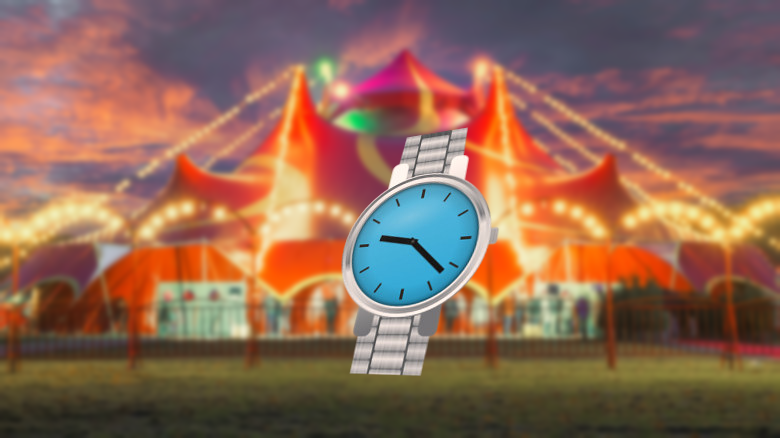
9:22
